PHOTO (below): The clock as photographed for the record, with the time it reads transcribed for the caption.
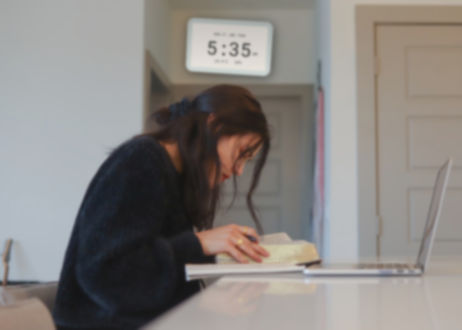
5:35
